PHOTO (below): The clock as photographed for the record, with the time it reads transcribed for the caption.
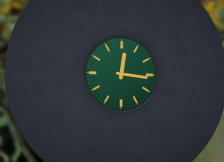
12:16
